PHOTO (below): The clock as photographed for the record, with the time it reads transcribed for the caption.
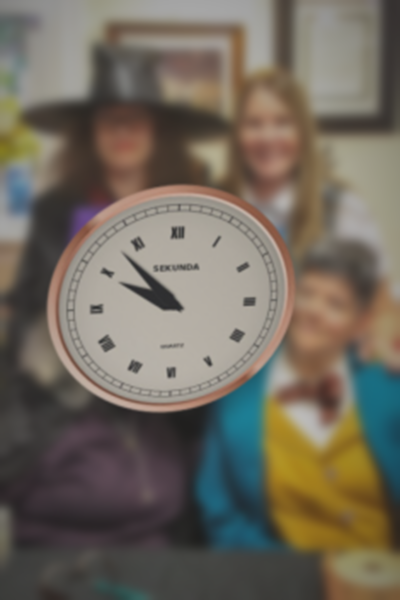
9:53
